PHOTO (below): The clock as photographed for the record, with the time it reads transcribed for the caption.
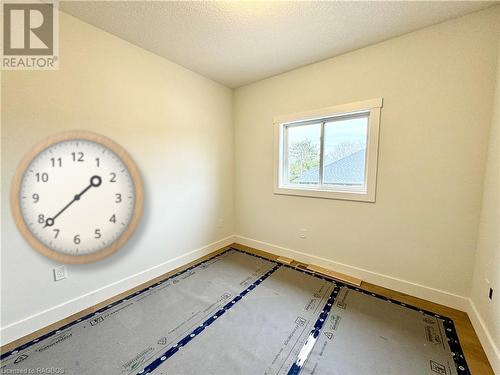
1:38
